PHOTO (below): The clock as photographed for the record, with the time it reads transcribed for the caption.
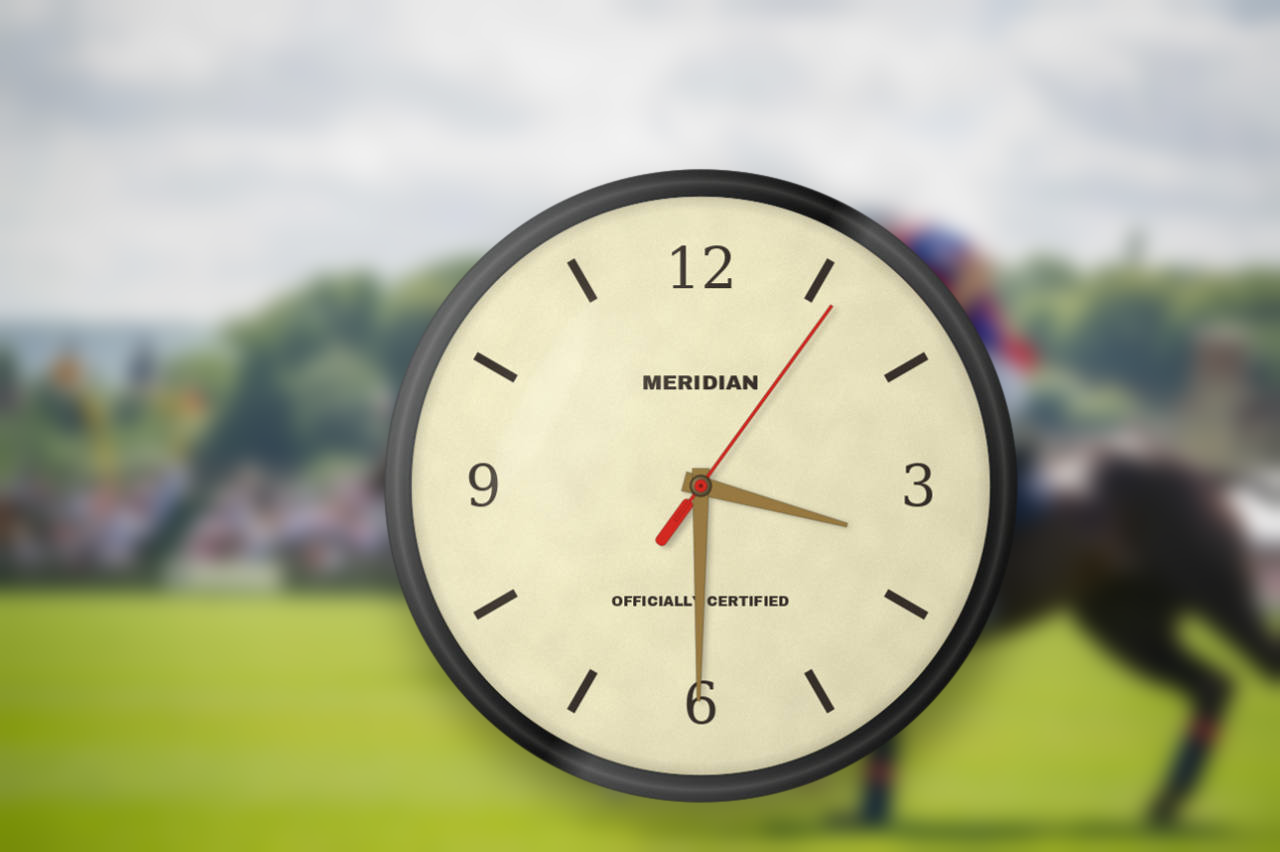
3:30:06
